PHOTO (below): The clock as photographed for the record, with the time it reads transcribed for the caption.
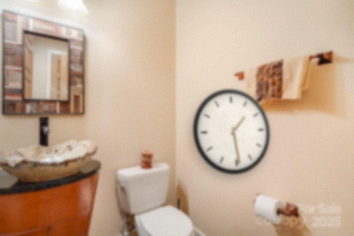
1:29
